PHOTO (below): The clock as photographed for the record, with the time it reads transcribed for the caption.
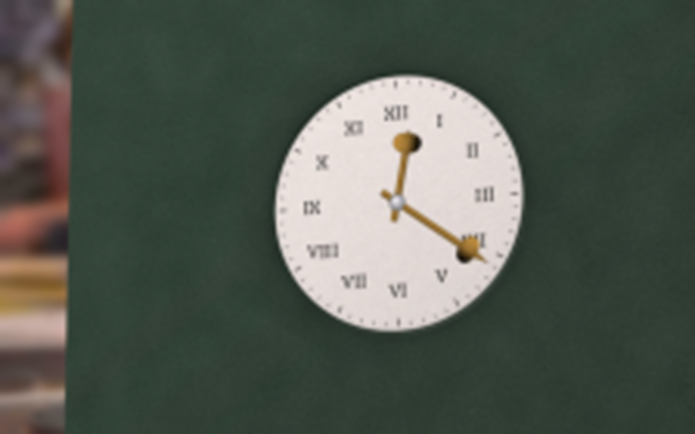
12:21
